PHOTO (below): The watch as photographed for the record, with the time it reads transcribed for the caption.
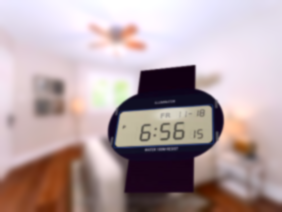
6:56
